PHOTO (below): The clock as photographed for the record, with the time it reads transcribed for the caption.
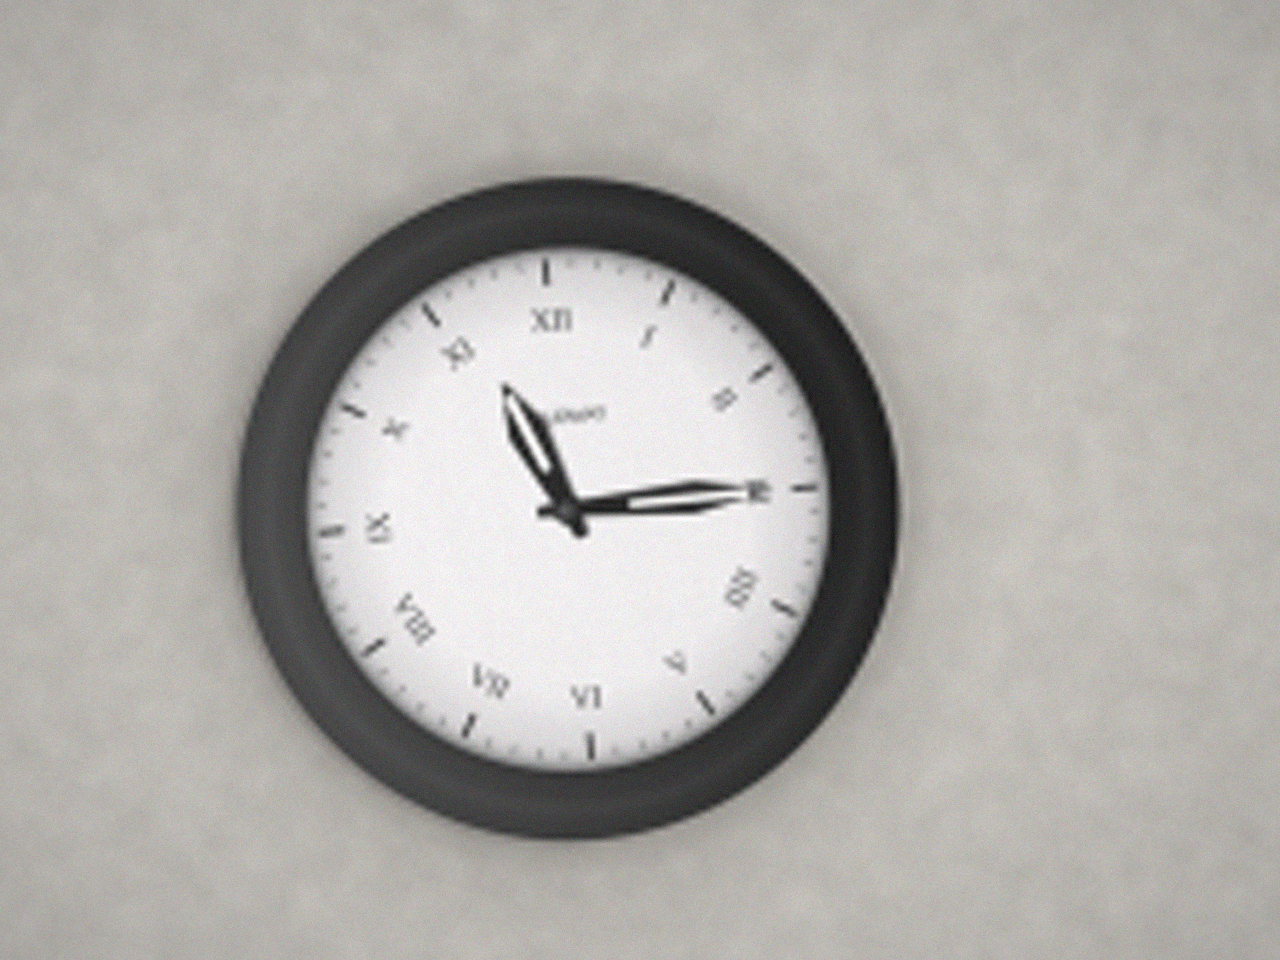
11:15
